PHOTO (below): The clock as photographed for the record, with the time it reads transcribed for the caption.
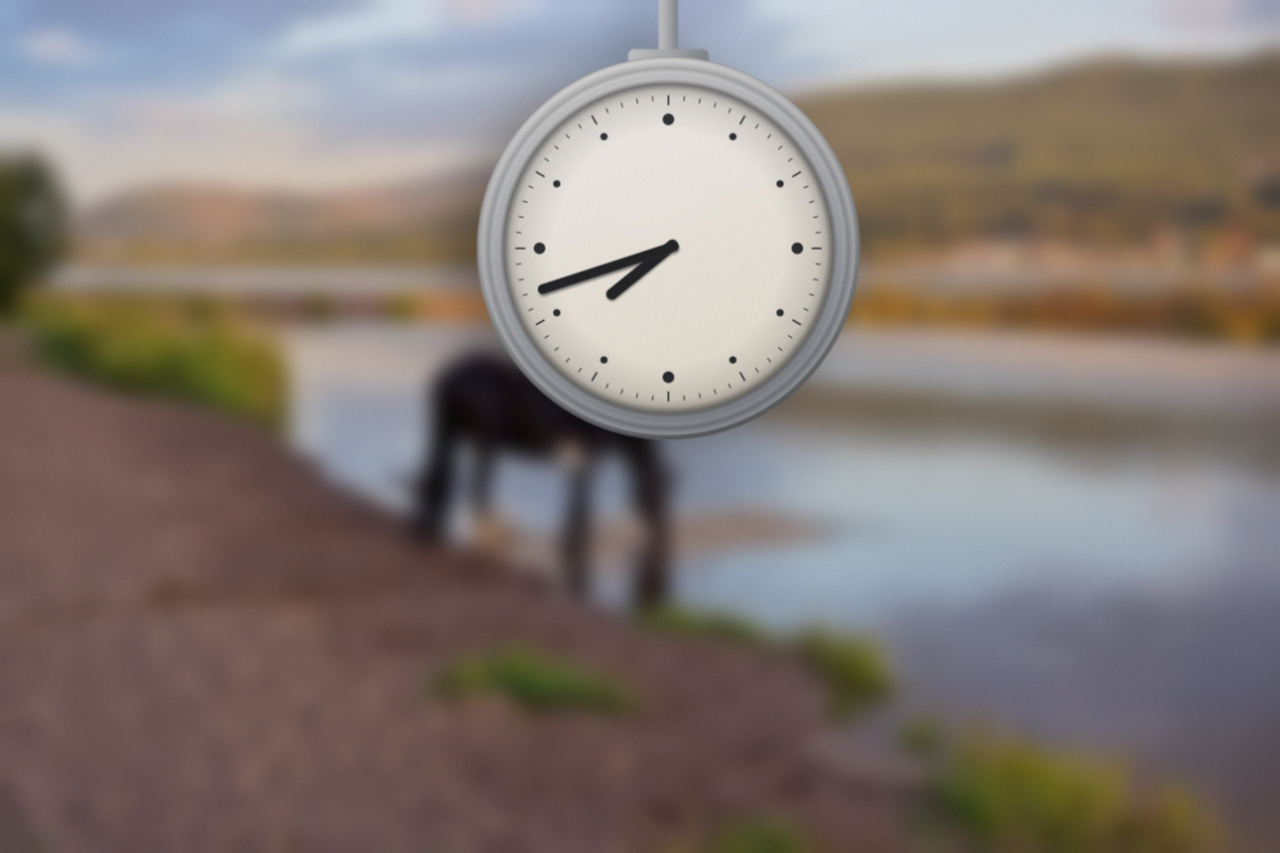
7:42
